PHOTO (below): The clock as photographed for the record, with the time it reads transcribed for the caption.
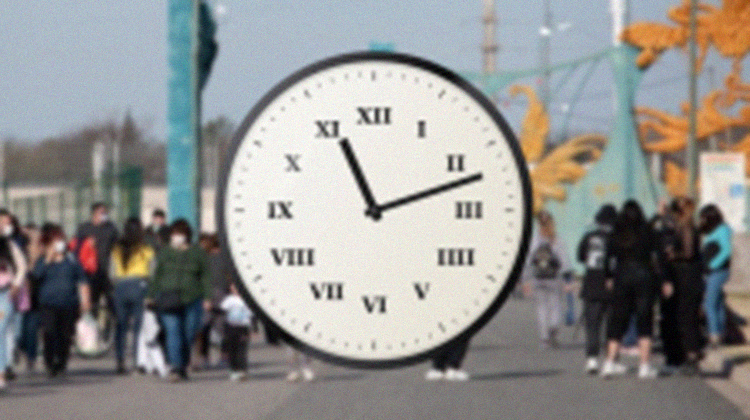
11:12
